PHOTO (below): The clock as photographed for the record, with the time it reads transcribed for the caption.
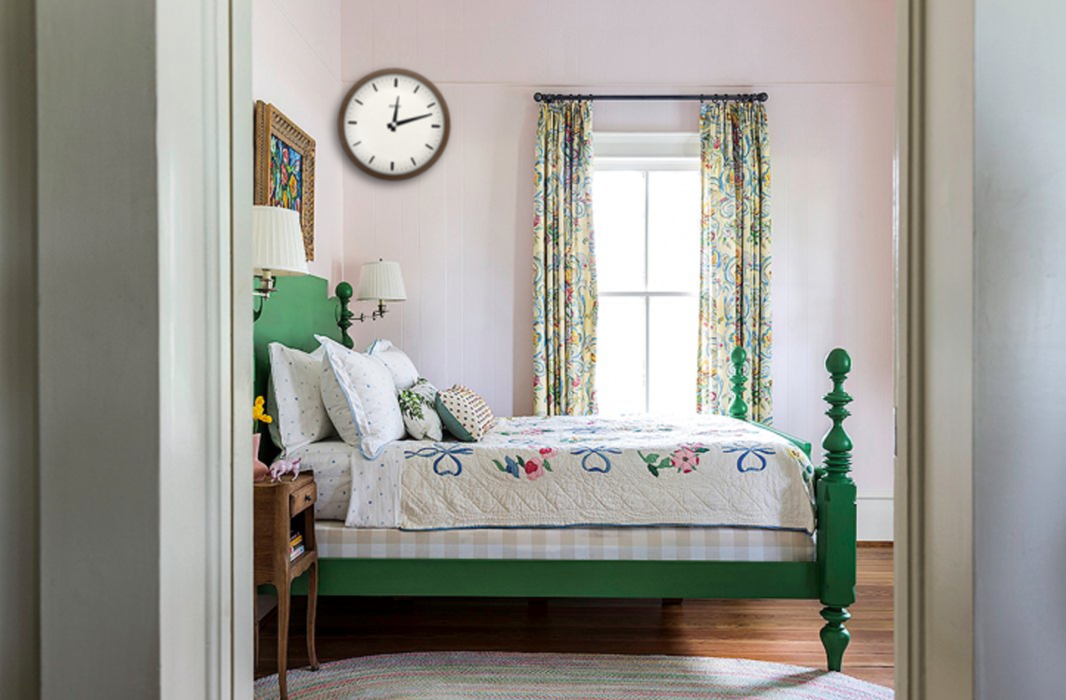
12:12
